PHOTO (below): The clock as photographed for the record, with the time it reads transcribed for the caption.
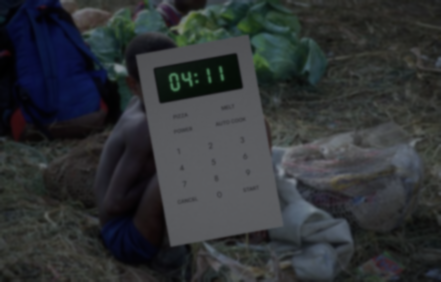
4:11
